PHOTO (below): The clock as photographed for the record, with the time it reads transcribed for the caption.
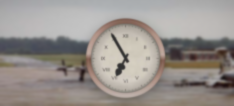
6:55
